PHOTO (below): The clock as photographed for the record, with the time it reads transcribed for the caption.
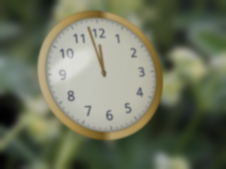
11:58
